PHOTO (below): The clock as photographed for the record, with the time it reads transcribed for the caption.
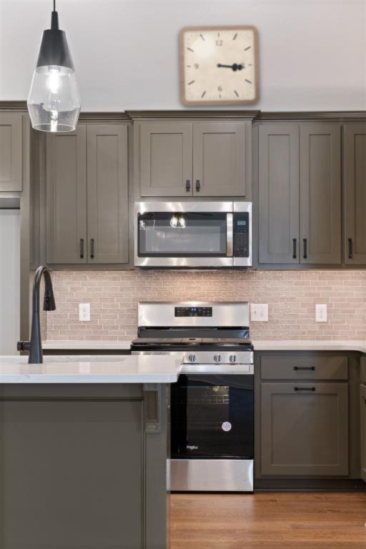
3:16
